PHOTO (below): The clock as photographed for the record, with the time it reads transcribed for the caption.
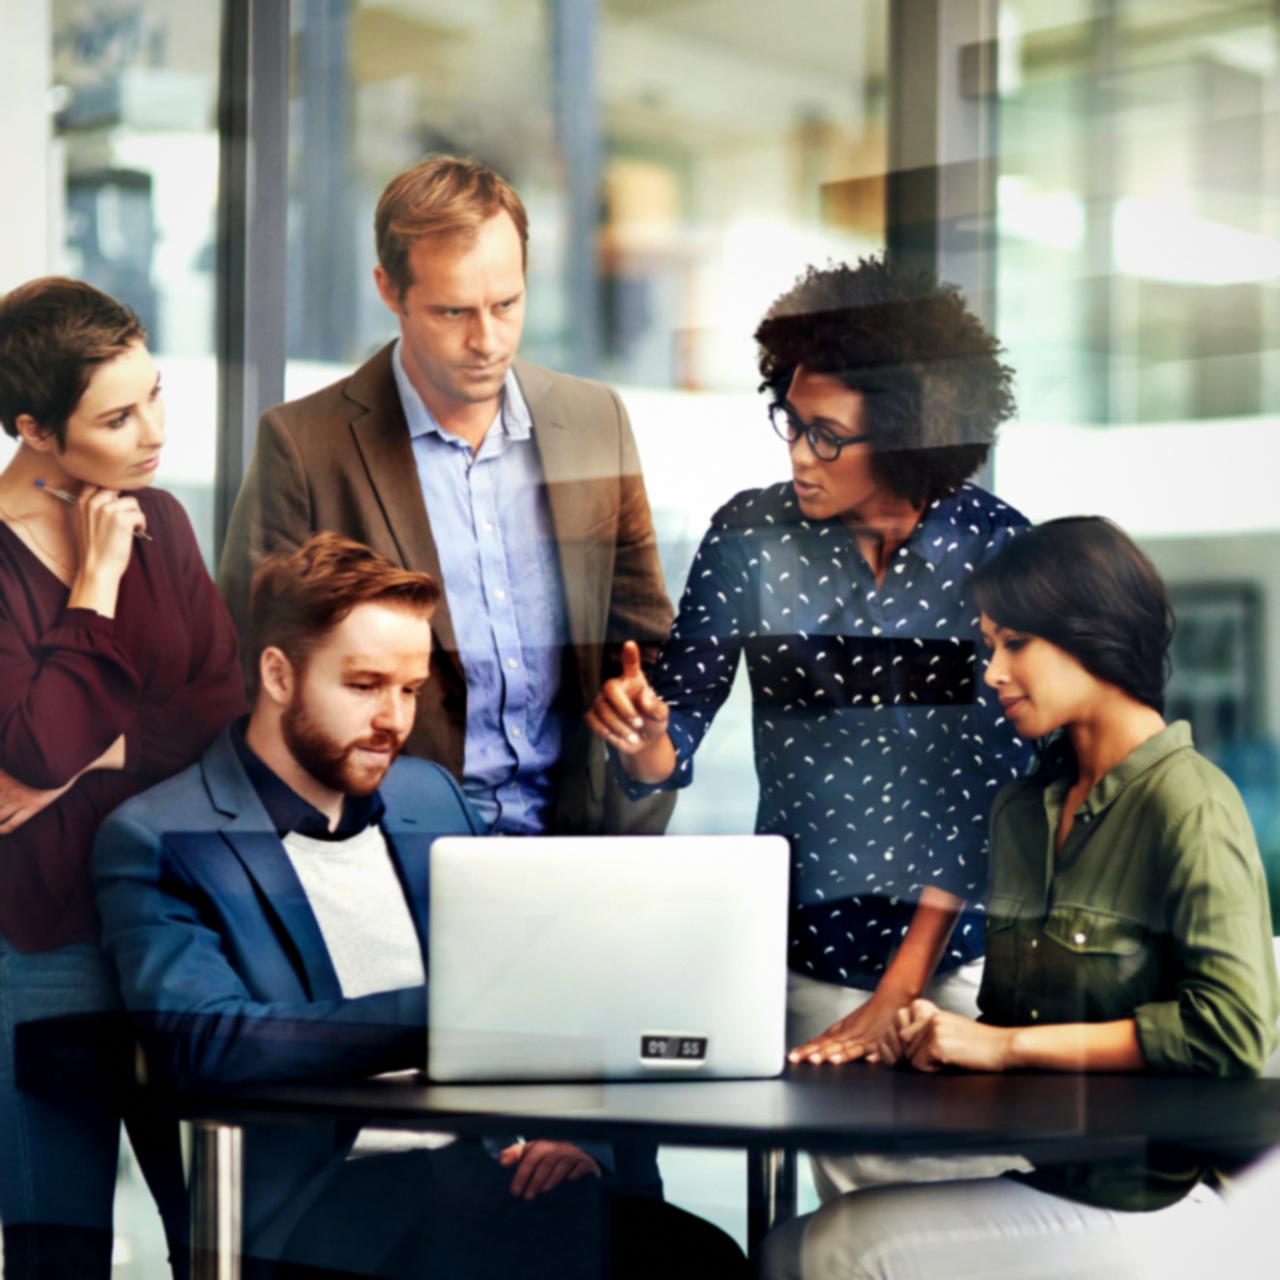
9:55
